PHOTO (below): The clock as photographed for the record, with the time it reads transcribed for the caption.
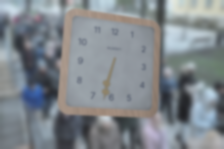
6:32
